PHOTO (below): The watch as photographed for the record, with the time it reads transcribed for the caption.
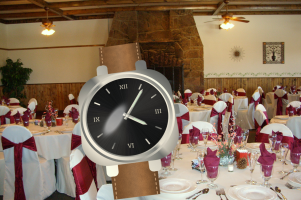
4:06
